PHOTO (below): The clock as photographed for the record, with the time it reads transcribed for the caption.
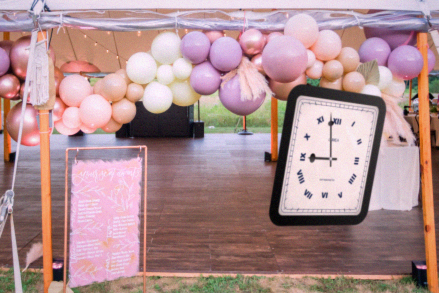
8:58
